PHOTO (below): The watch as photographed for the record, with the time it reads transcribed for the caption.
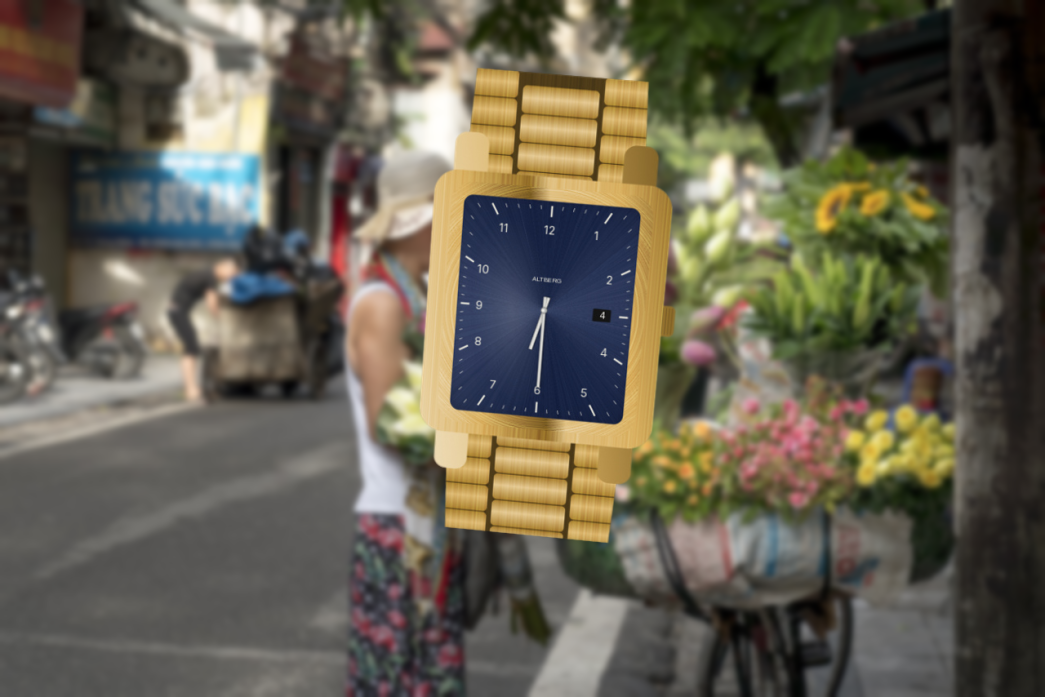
6:30
